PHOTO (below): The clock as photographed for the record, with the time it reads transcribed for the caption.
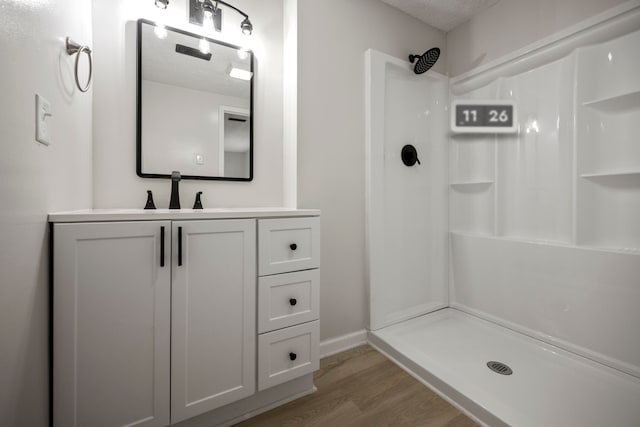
11:26
